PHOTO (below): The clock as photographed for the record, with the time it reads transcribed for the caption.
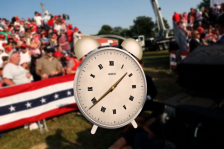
1:39
